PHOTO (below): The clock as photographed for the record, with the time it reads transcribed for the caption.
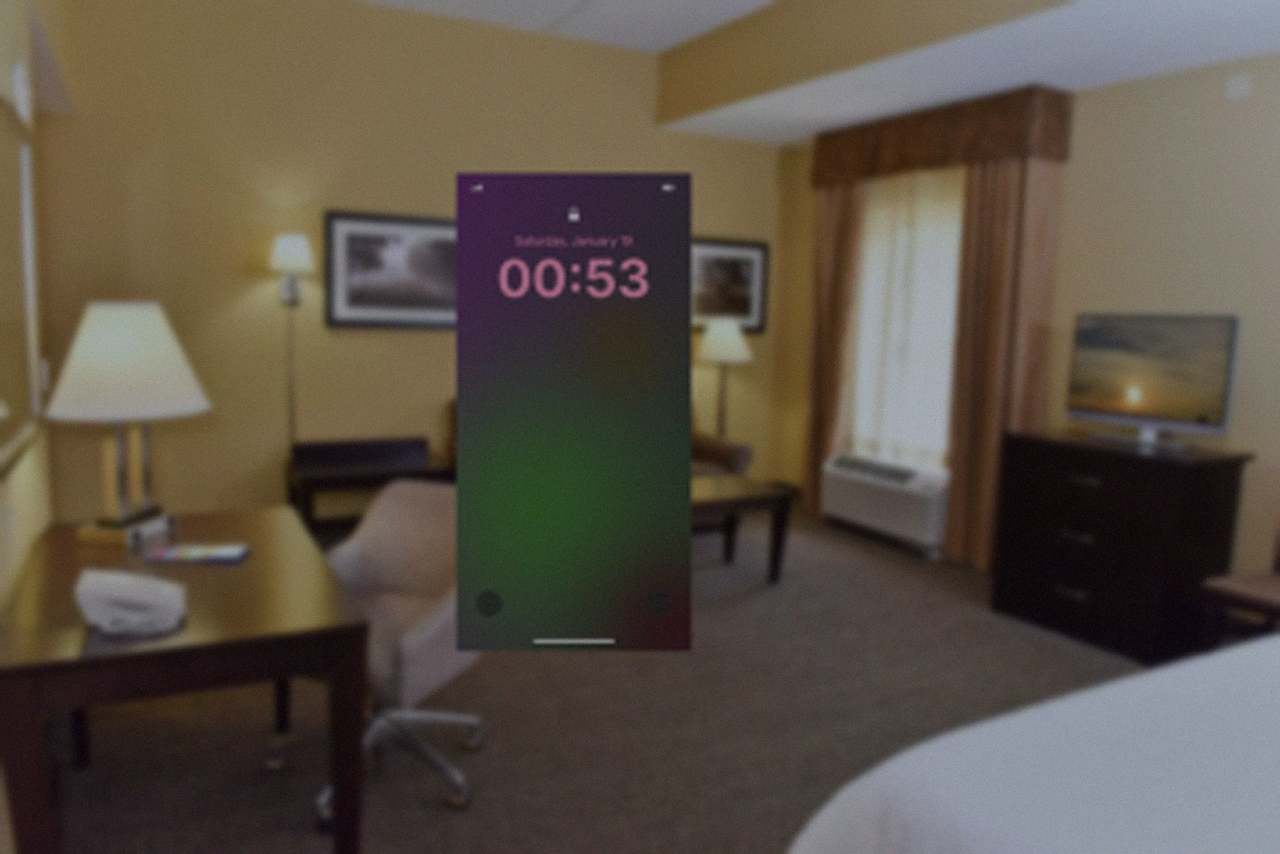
0:53
